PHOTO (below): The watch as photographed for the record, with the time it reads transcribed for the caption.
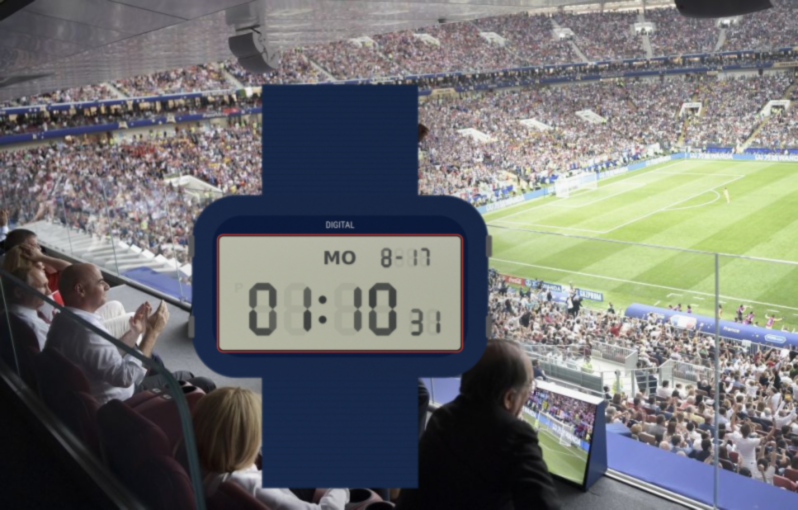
1:10:31
